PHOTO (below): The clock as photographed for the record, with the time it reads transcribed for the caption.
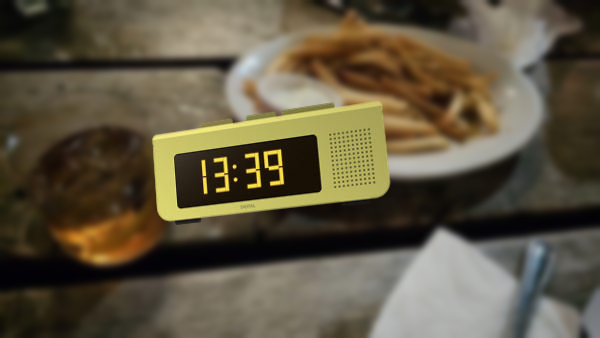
13:39
